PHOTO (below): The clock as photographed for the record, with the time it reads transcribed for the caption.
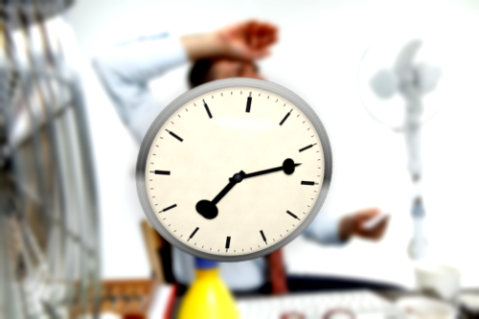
7:12
